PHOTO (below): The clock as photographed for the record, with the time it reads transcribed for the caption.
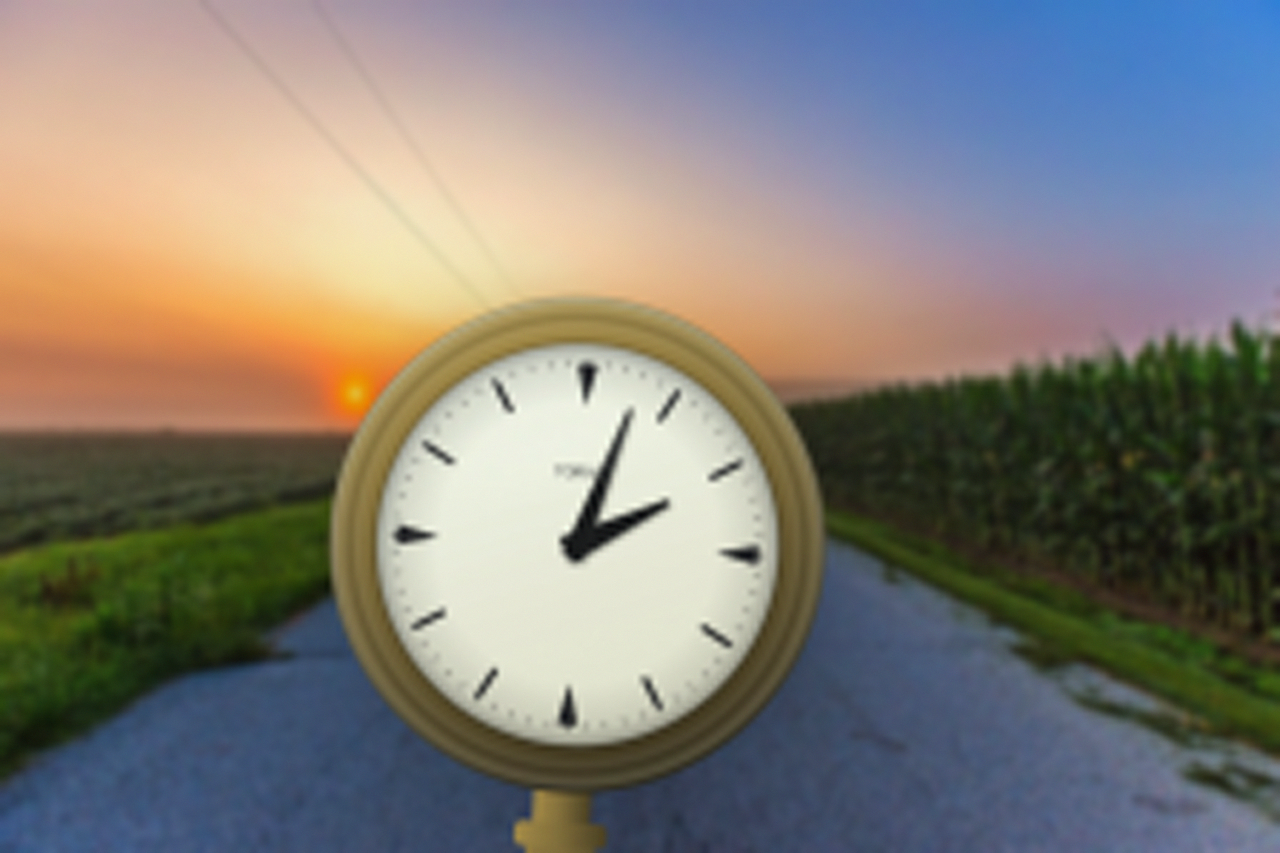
2:03
